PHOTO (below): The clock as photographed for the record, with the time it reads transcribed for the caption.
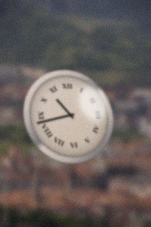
10:43
